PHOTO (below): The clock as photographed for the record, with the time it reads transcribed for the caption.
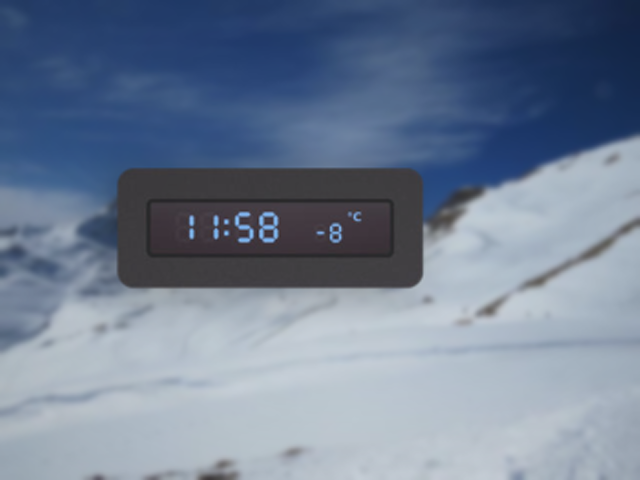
11:58
